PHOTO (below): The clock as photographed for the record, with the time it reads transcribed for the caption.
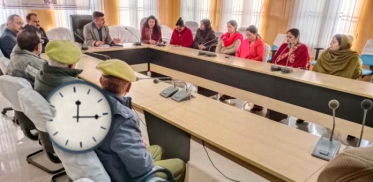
12:16
